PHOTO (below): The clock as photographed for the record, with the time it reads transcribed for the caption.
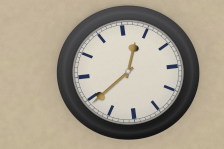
12:39
